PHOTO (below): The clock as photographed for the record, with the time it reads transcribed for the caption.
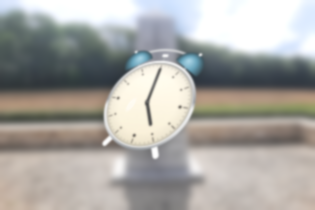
5:00
